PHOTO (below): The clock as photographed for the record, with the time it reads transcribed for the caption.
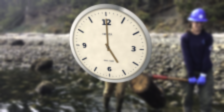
5:00
